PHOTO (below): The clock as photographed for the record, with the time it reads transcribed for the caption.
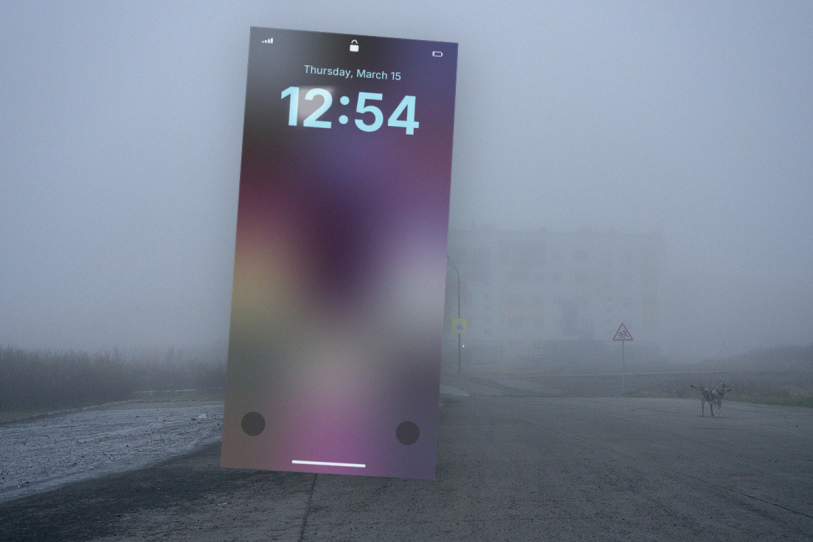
12:54
